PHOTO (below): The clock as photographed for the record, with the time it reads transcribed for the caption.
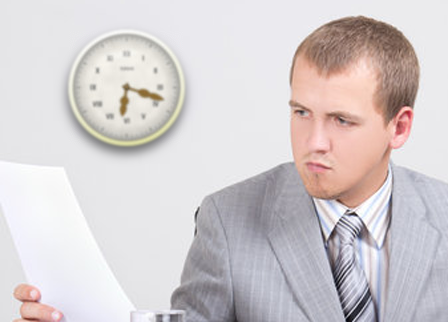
6:18
